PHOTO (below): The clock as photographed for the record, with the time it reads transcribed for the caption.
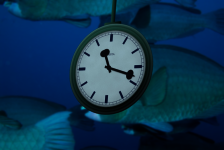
11:18
